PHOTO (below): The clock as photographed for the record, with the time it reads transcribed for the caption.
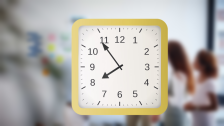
7:54
